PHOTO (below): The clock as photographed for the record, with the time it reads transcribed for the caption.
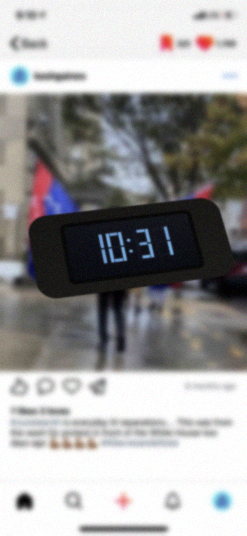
10:31
